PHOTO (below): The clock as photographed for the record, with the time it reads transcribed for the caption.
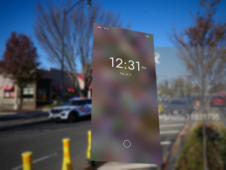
12:31
